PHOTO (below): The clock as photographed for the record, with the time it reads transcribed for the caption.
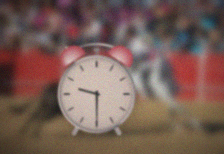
9:30
